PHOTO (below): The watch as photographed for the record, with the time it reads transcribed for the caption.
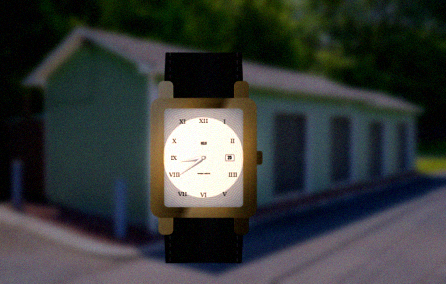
8:39
